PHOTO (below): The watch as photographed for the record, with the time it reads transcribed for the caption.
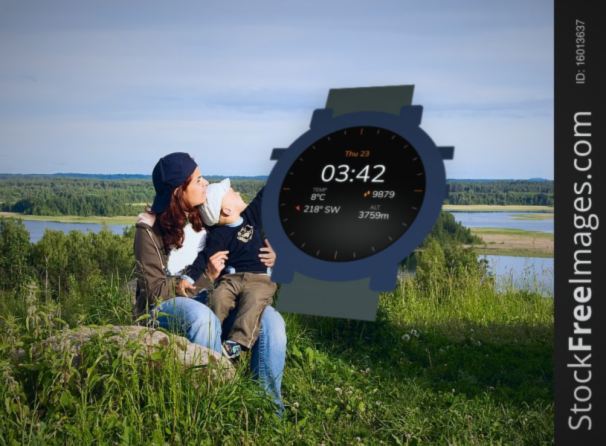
3:42
